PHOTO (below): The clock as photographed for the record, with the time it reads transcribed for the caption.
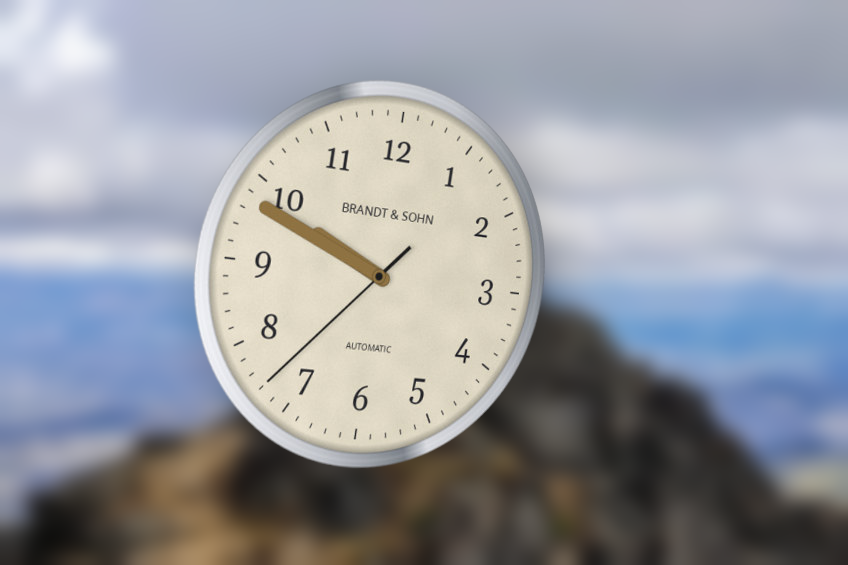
9:48:37
